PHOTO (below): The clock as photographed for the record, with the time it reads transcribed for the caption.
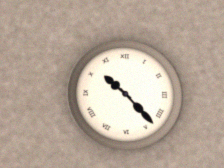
10:23
